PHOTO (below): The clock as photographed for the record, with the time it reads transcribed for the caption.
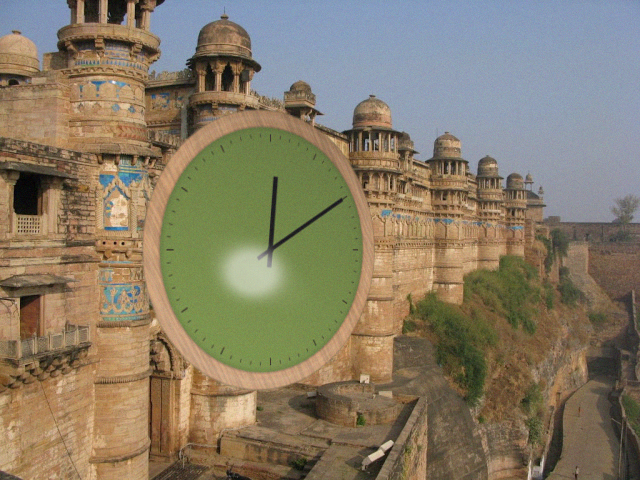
12:10
